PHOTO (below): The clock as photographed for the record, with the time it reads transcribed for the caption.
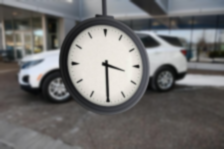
3:30
